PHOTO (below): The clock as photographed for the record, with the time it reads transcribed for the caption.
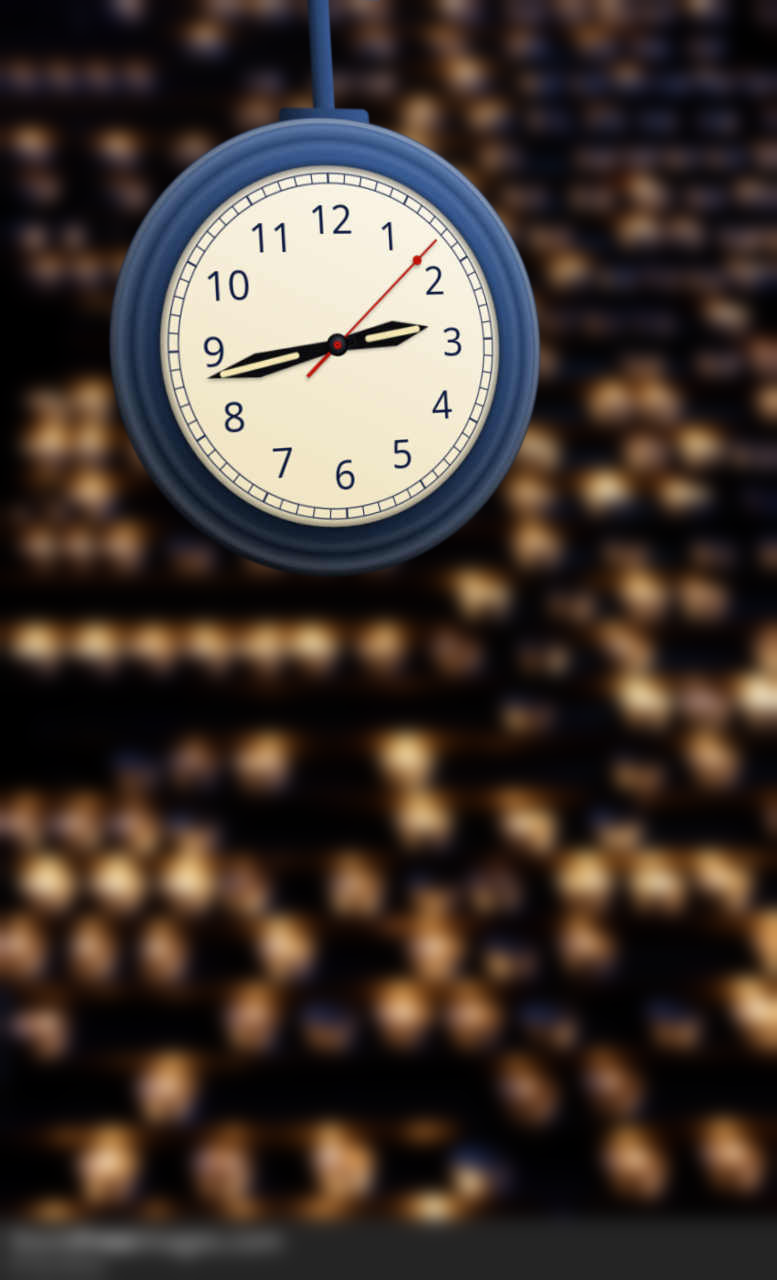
2:43:08
